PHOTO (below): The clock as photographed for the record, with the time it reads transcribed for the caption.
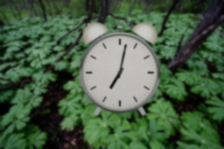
7:02
